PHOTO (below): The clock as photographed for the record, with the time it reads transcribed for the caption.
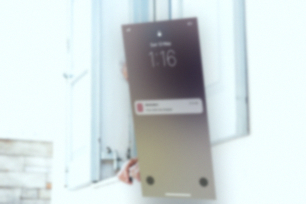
1:16
